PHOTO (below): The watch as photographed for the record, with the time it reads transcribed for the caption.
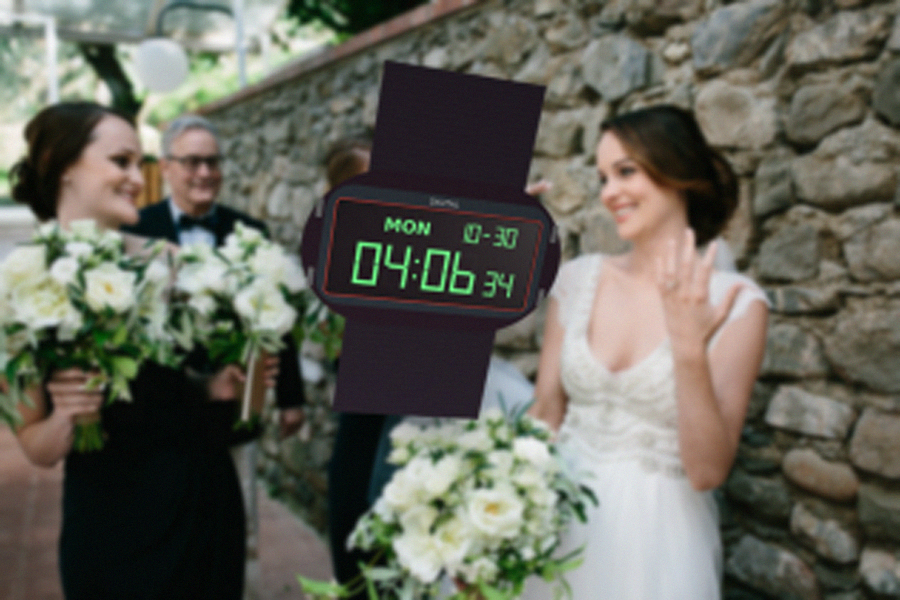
4:06:34
